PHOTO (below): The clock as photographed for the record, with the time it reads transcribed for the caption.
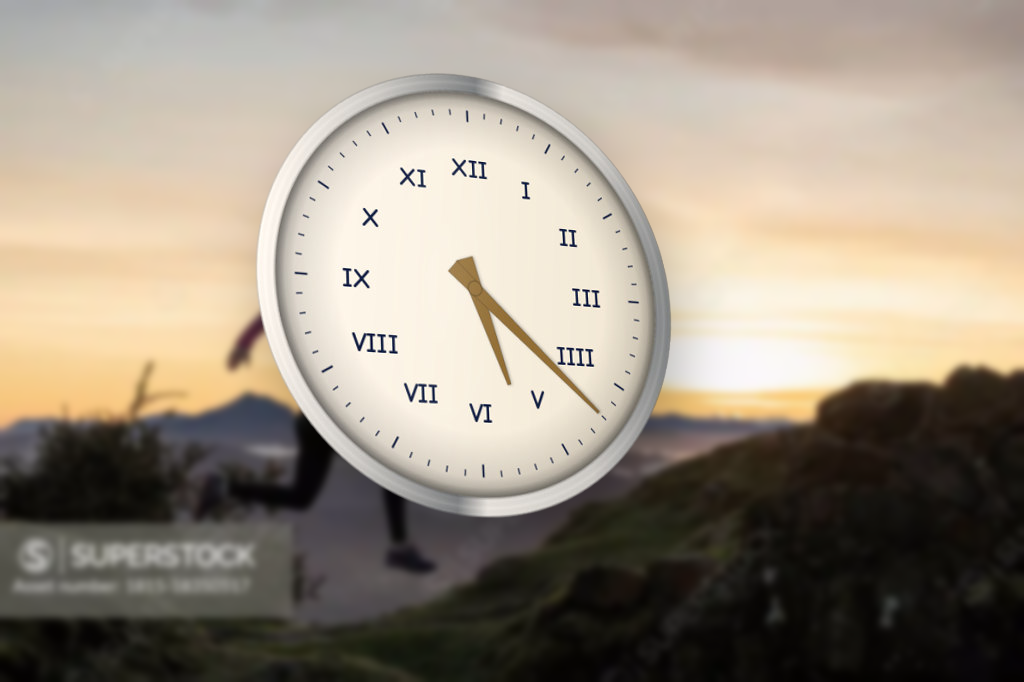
5:22
